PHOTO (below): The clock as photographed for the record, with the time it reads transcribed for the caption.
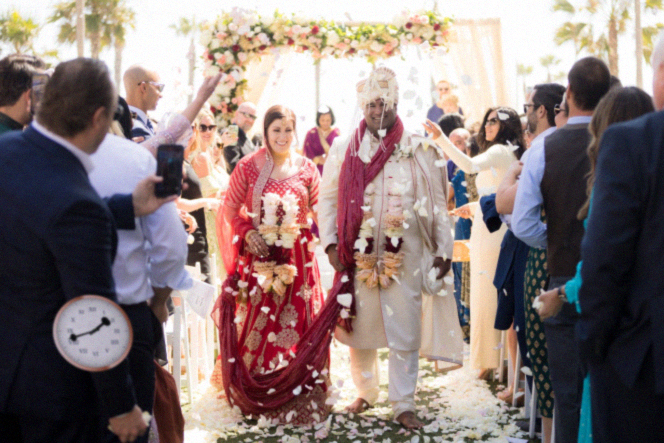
1:42
